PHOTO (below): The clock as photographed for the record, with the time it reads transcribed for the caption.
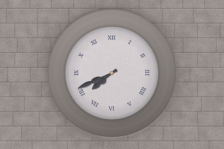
7:41
